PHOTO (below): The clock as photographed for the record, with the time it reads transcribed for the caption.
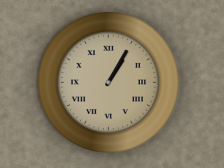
1:05
